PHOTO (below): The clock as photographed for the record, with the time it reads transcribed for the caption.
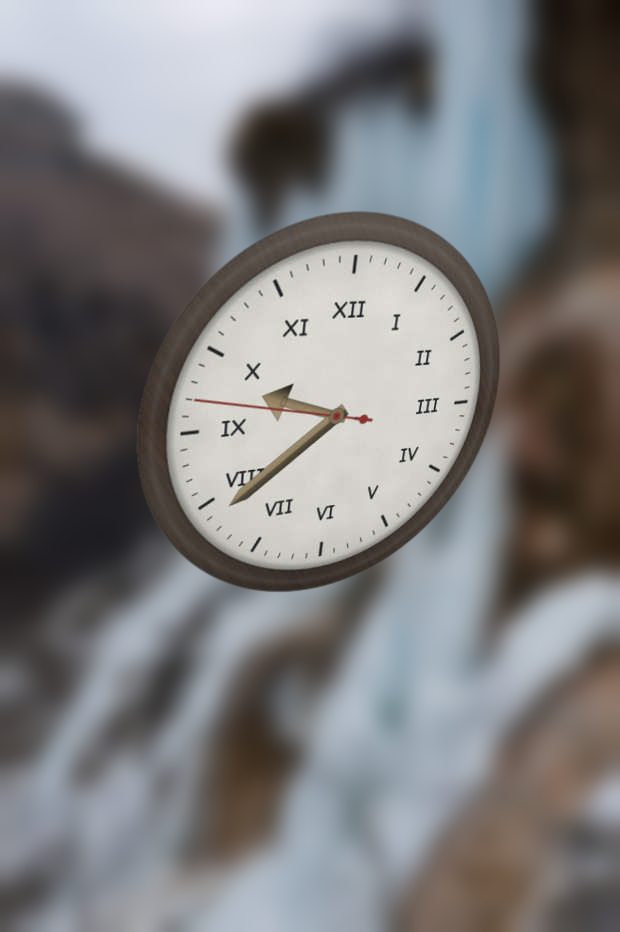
9:38:47
